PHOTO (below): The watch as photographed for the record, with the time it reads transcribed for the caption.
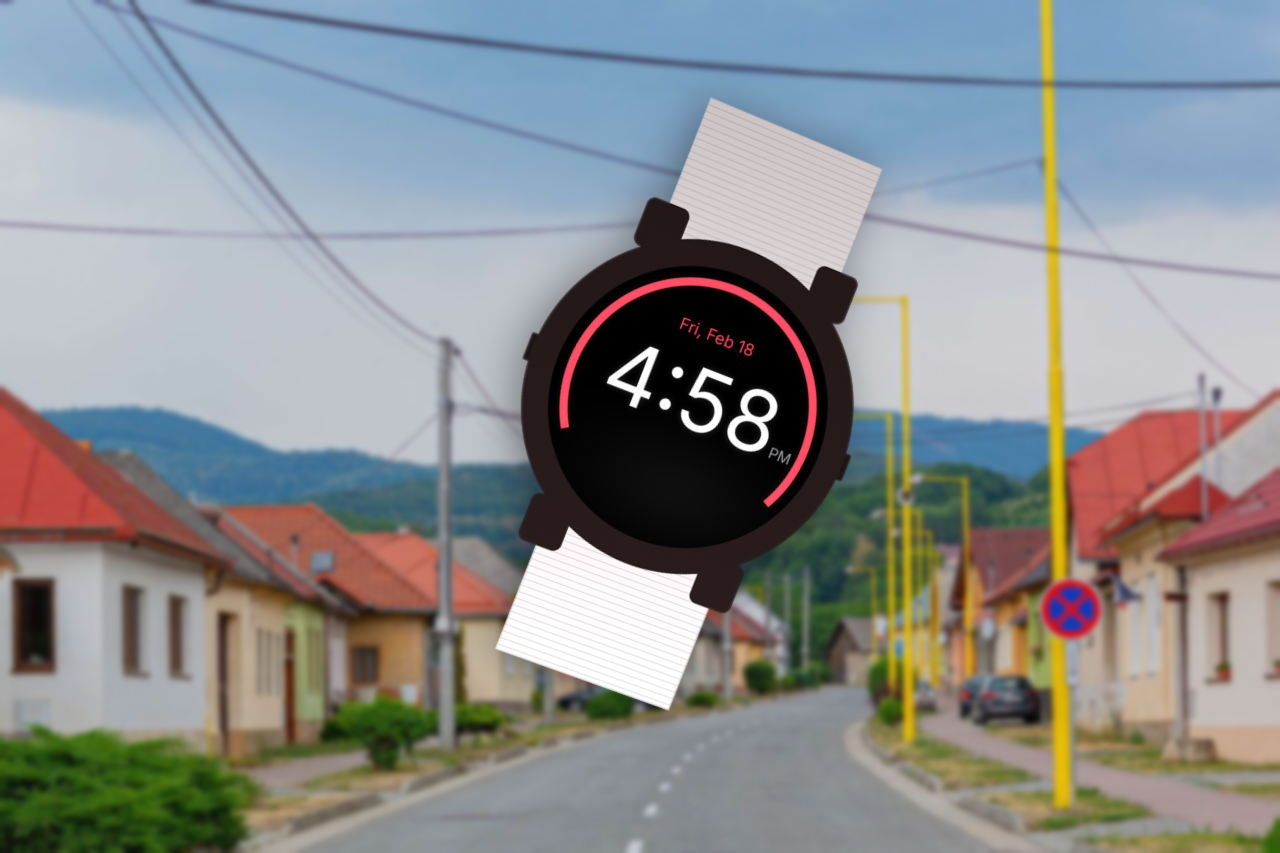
4:58
